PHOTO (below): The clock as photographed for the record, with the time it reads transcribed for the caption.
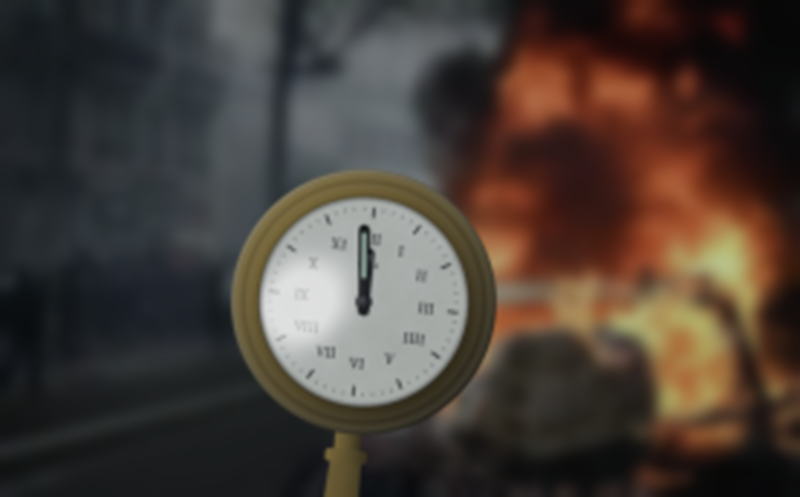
11:59
